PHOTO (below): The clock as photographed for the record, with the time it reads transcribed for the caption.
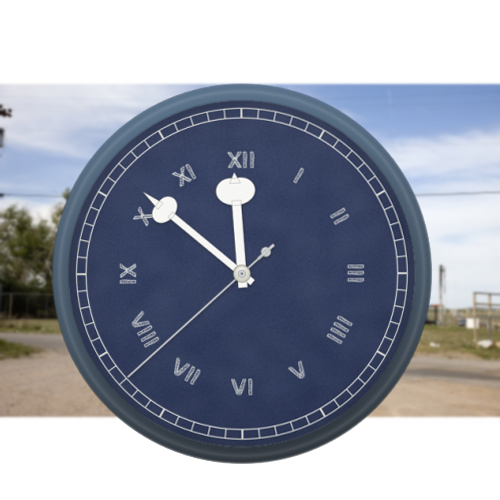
11:51:38
